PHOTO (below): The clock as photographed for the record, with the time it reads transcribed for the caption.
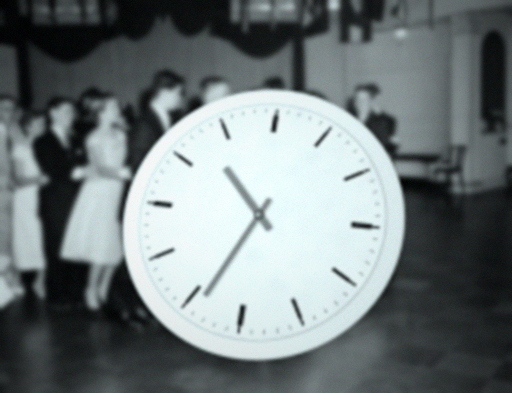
10:34
